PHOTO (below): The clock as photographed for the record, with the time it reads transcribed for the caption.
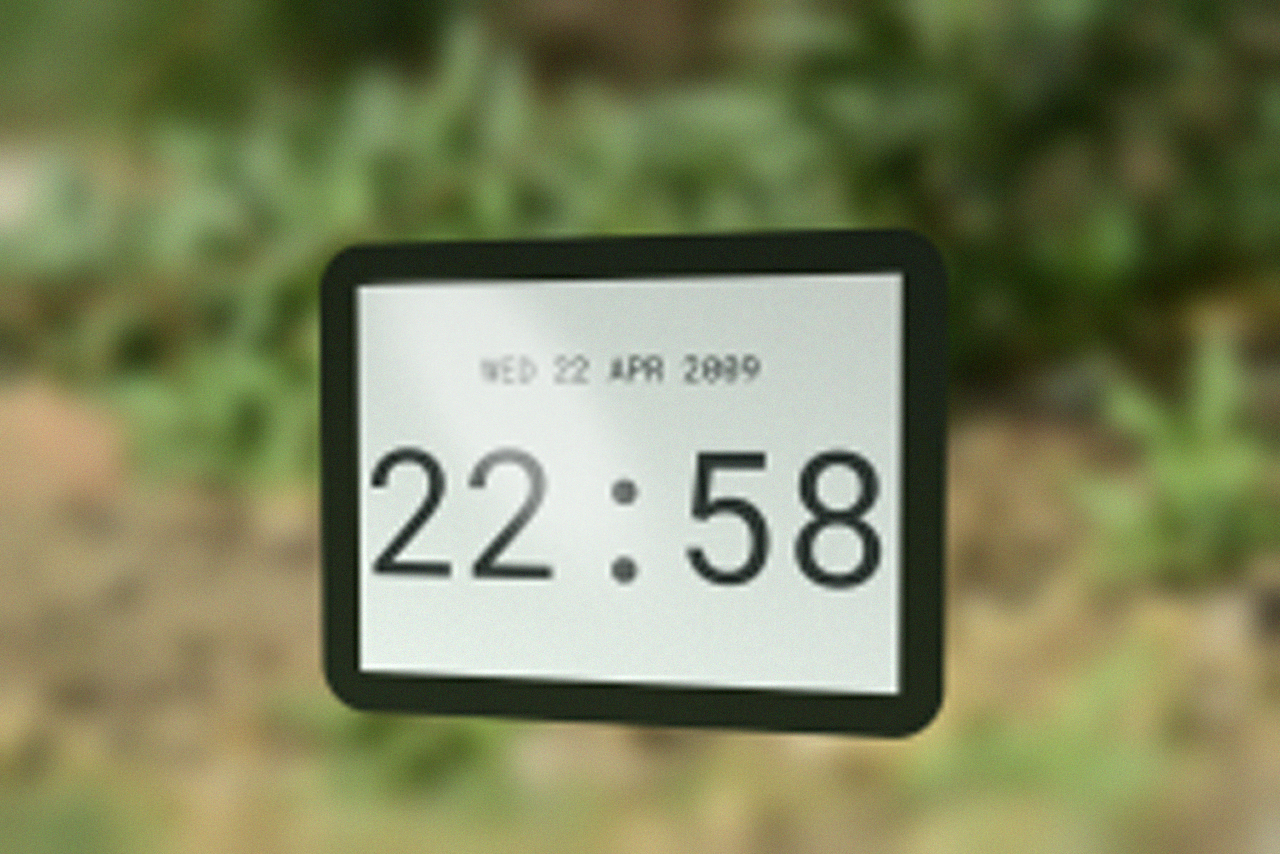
22:58
